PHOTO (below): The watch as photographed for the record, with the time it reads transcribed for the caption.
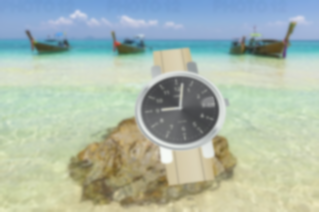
9:02
